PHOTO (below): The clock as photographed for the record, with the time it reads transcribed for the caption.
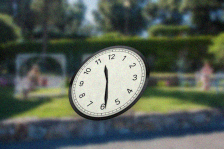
11:29
